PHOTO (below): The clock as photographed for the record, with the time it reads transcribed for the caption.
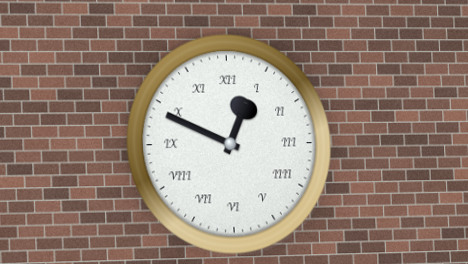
12:49
